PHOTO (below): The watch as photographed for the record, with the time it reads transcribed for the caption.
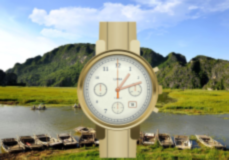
1:12
